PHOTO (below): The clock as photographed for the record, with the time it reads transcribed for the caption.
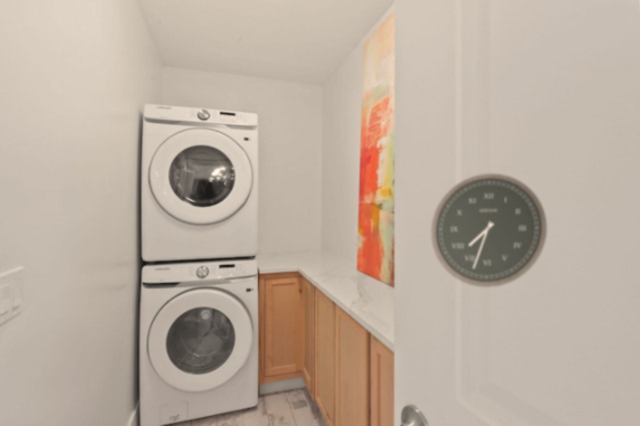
7:33
